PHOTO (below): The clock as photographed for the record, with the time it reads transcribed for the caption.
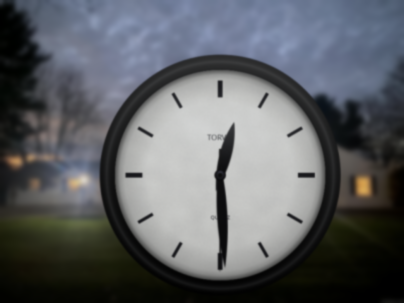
12:29:30
